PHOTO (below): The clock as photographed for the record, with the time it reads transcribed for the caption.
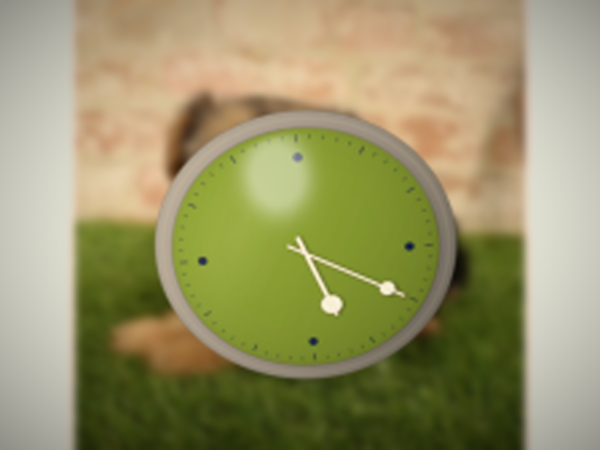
5:20
